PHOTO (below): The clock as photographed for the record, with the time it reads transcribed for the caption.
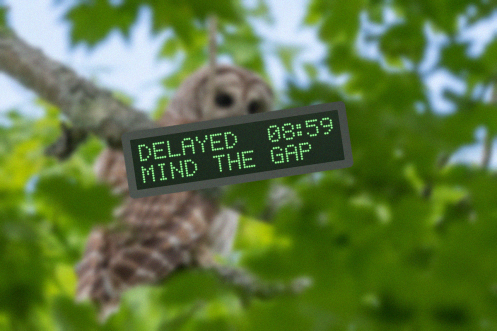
8:59
